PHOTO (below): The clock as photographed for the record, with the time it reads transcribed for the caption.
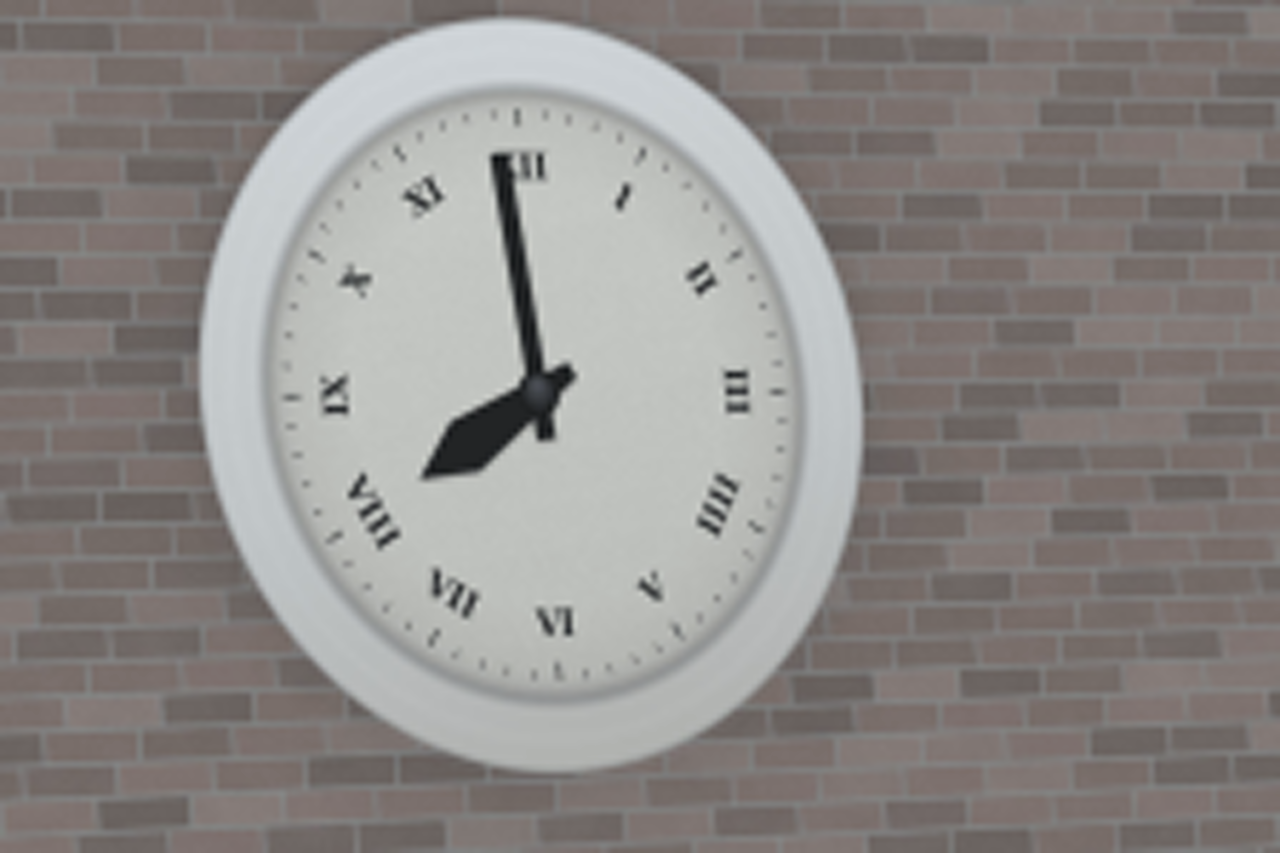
7:59
